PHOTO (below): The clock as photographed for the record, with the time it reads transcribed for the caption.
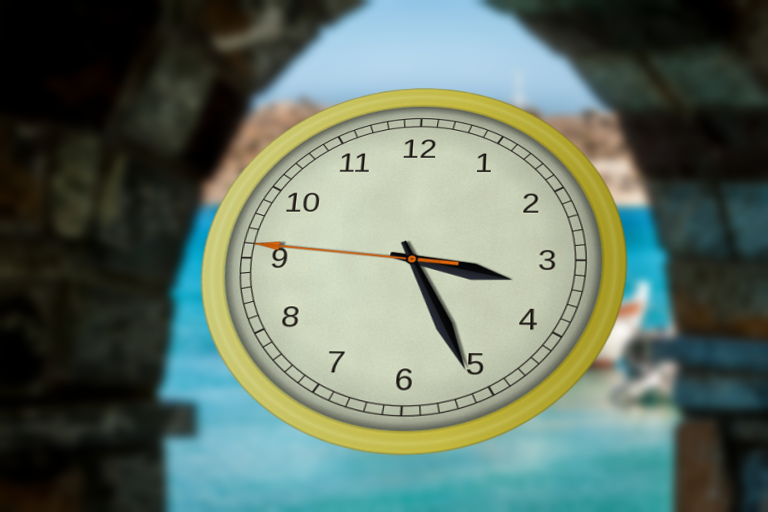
3:25:46
